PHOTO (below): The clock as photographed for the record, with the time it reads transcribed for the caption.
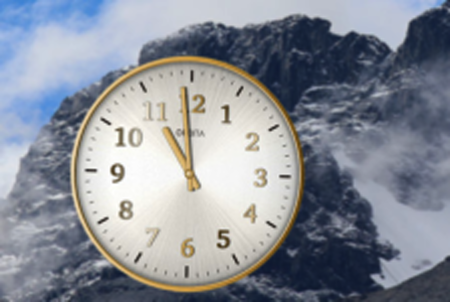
10:59
